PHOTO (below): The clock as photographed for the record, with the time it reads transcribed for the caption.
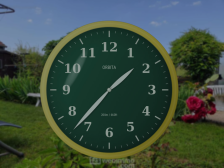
1:37
